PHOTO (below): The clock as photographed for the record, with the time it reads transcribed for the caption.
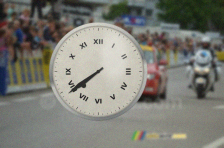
7:39
